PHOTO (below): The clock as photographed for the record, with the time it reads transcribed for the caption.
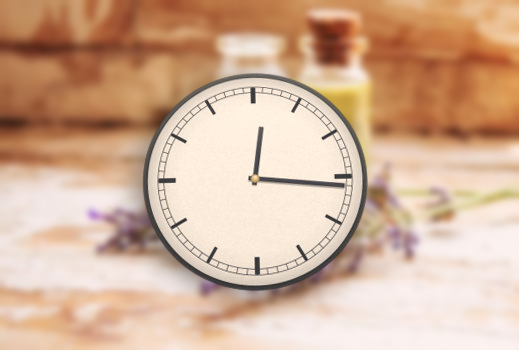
12:16
